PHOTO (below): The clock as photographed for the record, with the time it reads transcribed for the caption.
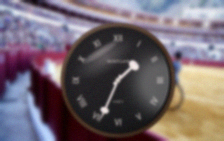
1:34
